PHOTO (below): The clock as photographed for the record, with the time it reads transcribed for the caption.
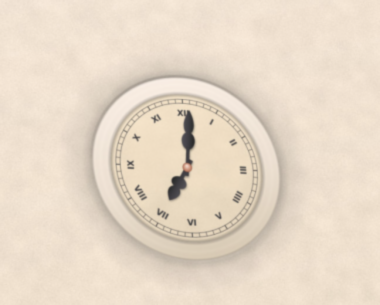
7:01
